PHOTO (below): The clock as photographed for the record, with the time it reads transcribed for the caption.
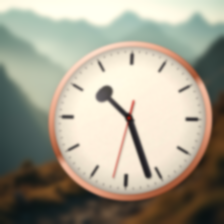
10:26:32
